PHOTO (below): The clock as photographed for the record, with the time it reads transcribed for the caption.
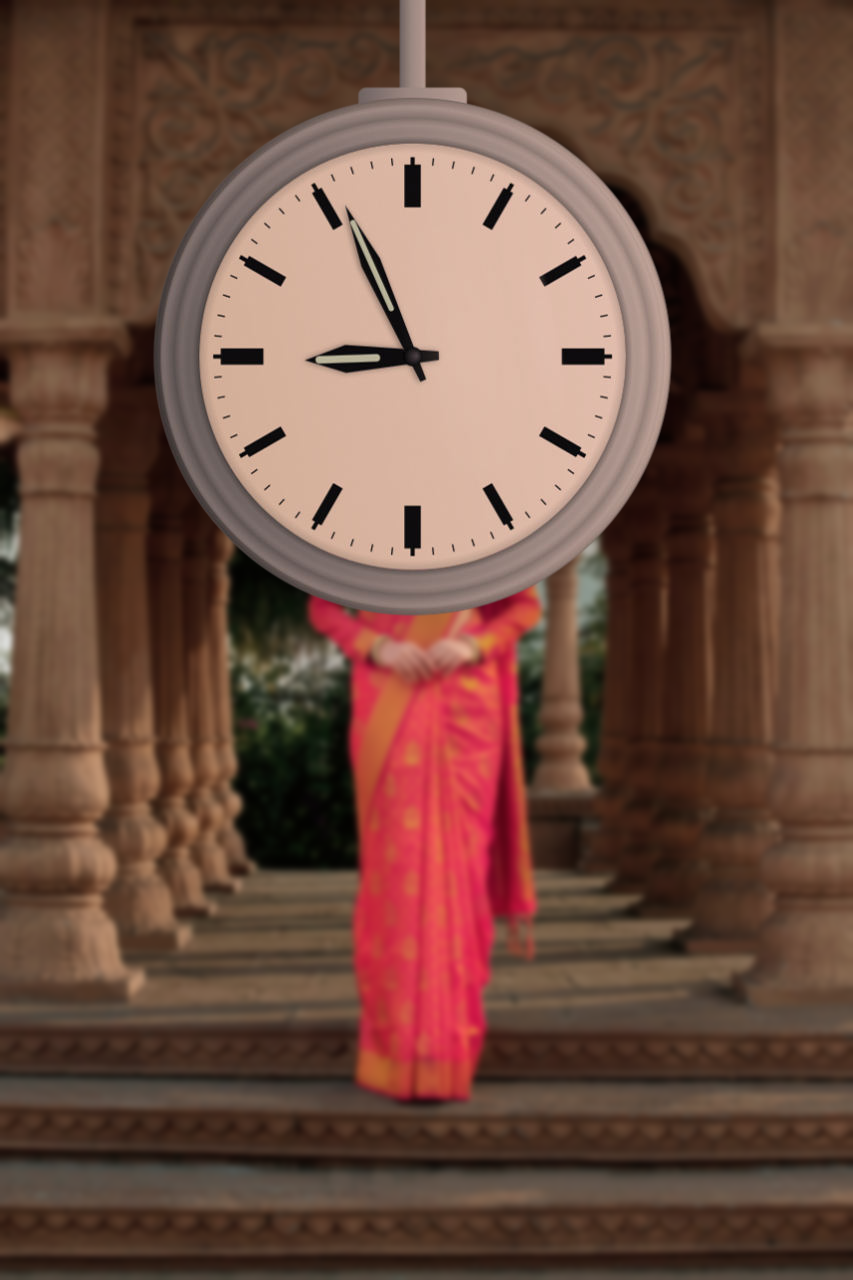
8:56
